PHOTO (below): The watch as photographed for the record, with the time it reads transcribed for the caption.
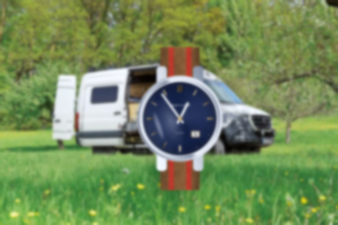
12:54
